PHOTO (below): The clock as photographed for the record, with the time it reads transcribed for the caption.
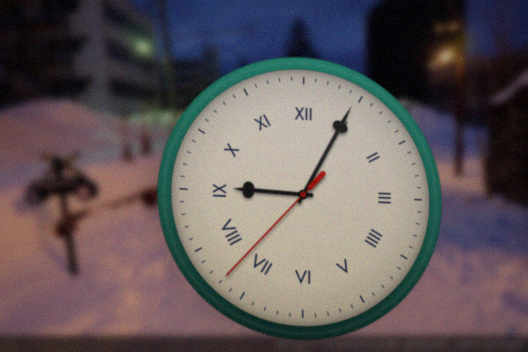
9:04:37
